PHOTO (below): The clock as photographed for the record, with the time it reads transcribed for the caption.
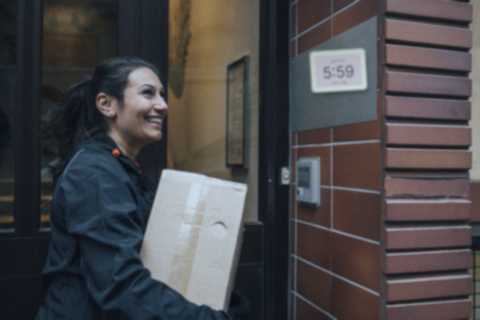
5:59
